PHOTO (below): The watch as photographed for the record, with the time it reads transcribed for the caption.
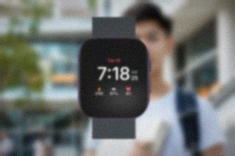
7:18
